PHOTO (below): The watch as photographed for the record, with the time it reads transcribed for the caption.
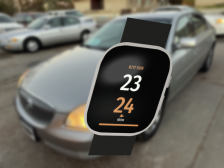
23:24
